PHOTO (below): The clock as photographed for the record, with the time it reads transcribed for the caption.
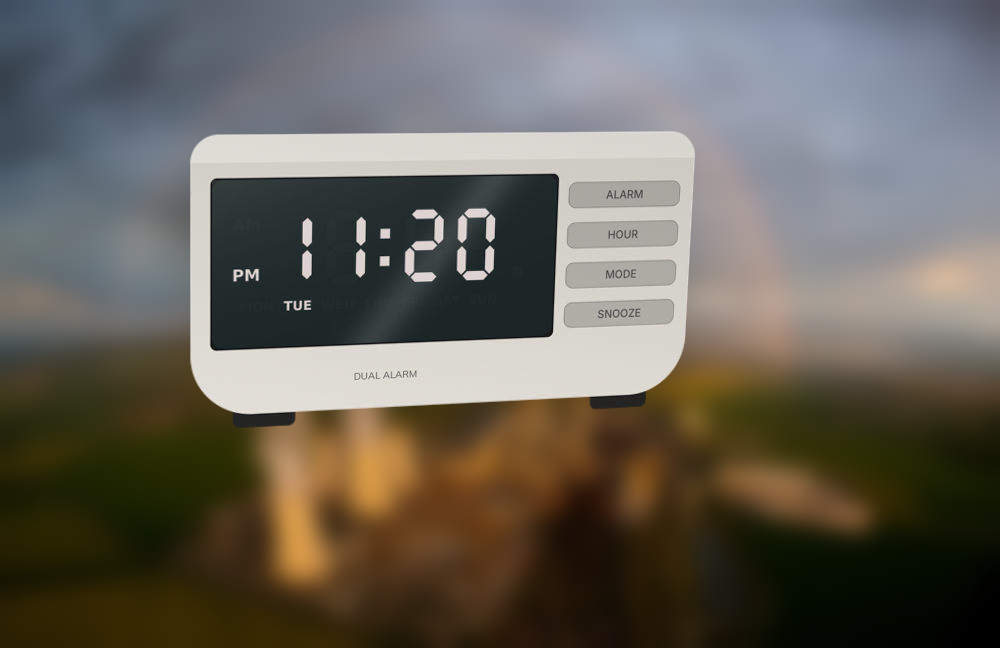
11:20
